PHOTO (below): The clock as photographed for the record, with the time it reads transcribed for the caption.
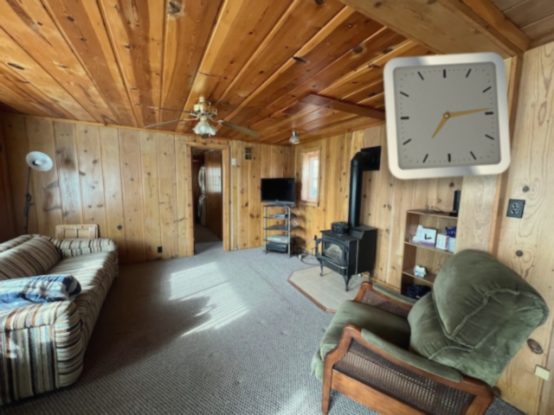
7:14
